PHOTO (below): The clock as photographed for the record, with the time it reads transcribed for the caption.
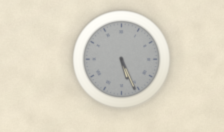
5:26
